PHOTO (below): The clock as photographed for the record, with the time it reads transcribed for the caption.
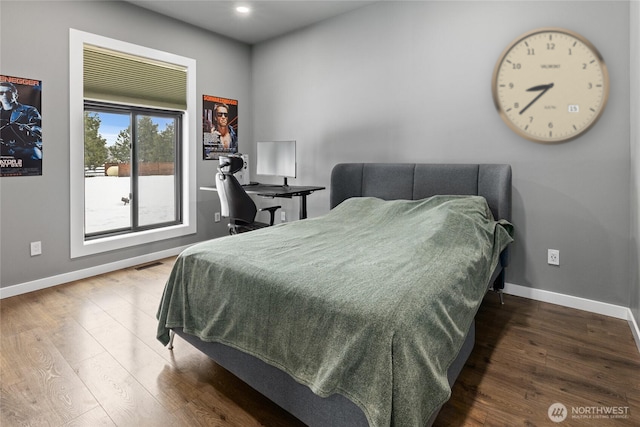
8:38
